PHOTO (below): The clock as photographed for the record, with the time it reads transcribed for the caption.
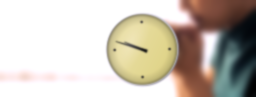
9:48
